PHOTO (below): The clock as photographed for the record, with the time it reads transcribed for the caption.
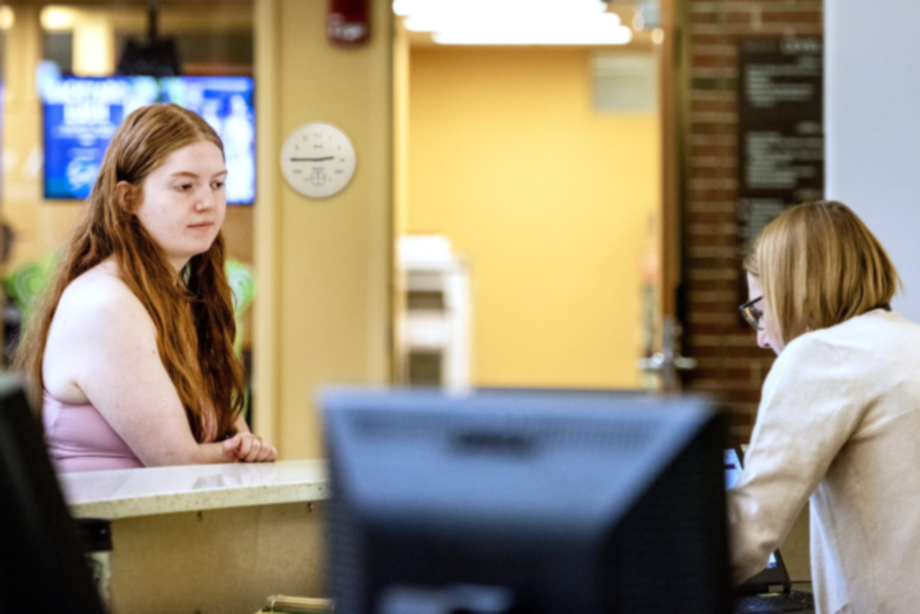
2:45
